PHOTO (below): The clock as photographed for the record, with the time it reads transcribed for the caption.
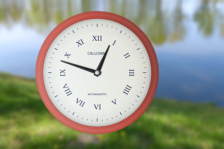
12:48
